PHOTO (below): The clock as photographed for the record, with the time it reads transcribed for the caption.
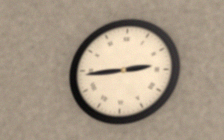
2:44
